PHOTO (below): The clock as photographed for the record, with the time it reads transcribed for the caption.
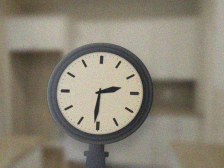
2:31
